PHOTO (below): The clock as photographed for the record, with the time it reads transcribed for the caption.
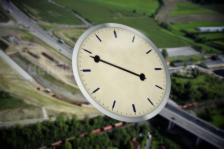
3:49
